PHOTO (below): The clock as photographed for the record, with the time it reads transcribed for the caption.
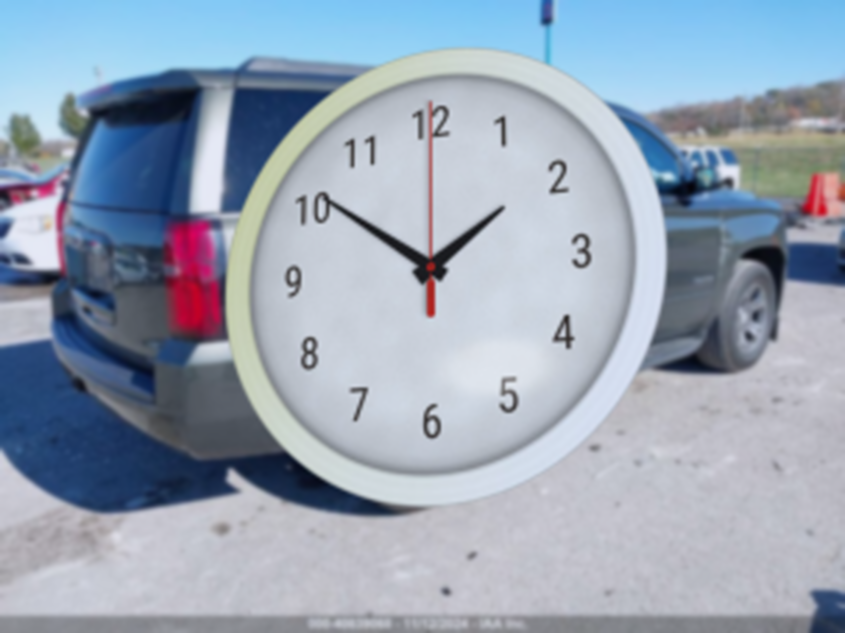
1:51:00
